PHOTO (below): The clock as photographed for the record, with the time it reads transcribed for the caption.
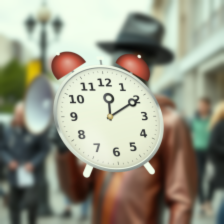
12:10
